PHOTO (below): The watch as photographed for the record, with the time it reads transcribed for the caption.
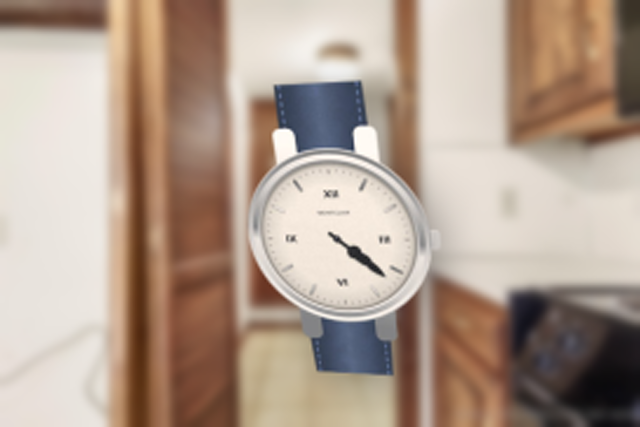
4:22
